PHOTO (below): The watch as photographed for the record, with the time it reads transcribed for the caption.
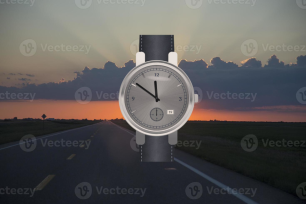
11:51
